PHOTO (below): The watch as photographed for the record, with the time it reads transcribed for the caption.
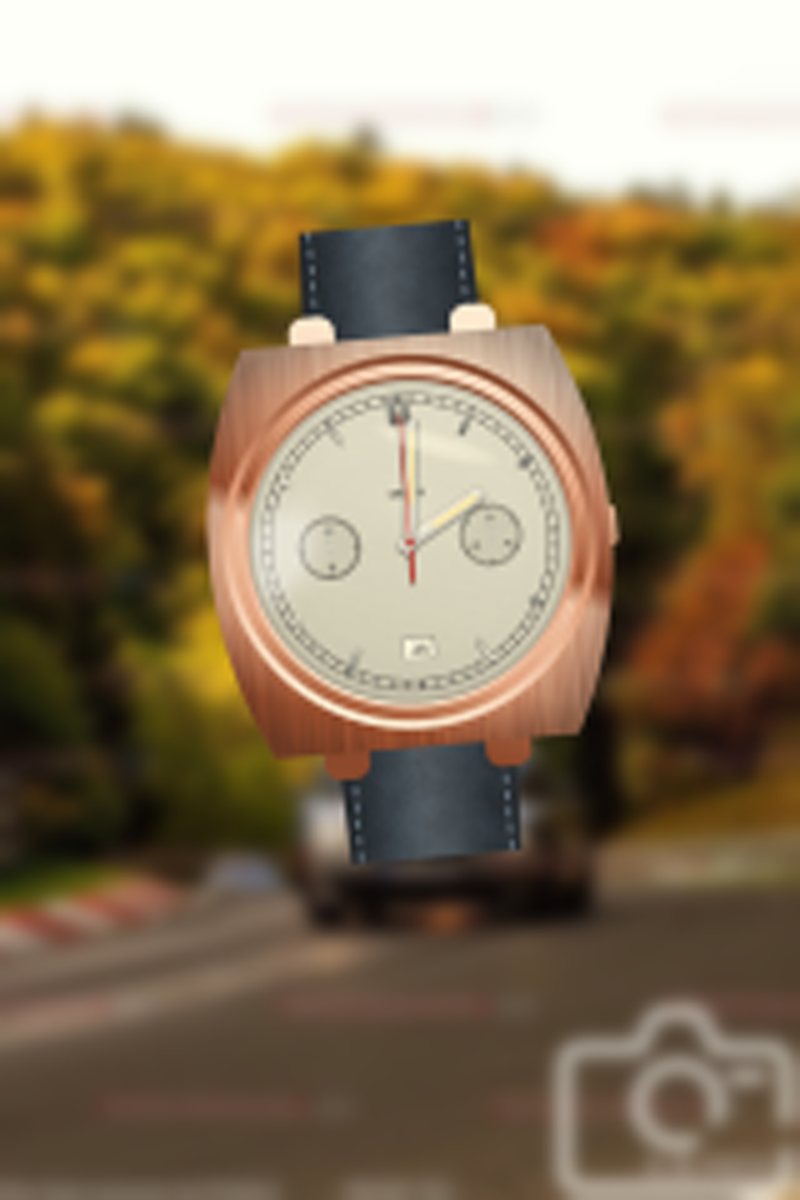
2:01
